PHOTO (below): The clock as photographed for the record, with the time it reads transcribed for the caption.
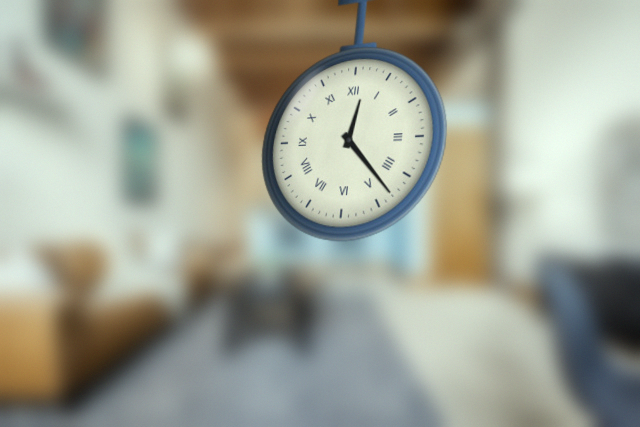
12:23
